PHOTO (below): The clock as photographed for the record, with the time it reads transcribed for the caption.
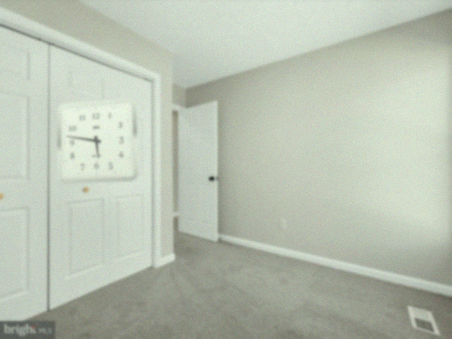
5:47
